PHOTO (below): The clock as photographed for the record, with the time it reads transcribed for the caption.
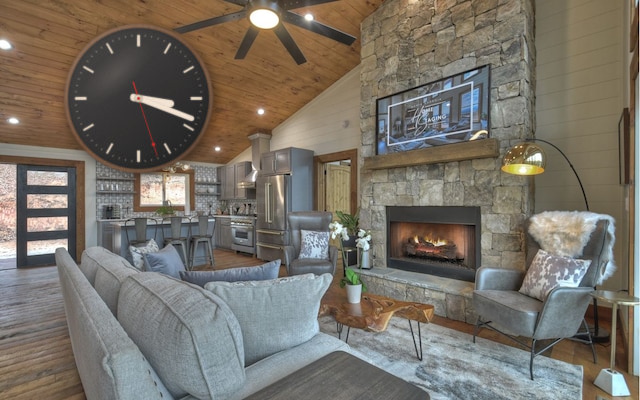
3:18:27
